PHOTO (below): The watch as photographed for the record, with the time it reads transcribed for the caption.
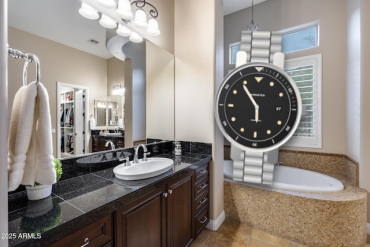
5:54
